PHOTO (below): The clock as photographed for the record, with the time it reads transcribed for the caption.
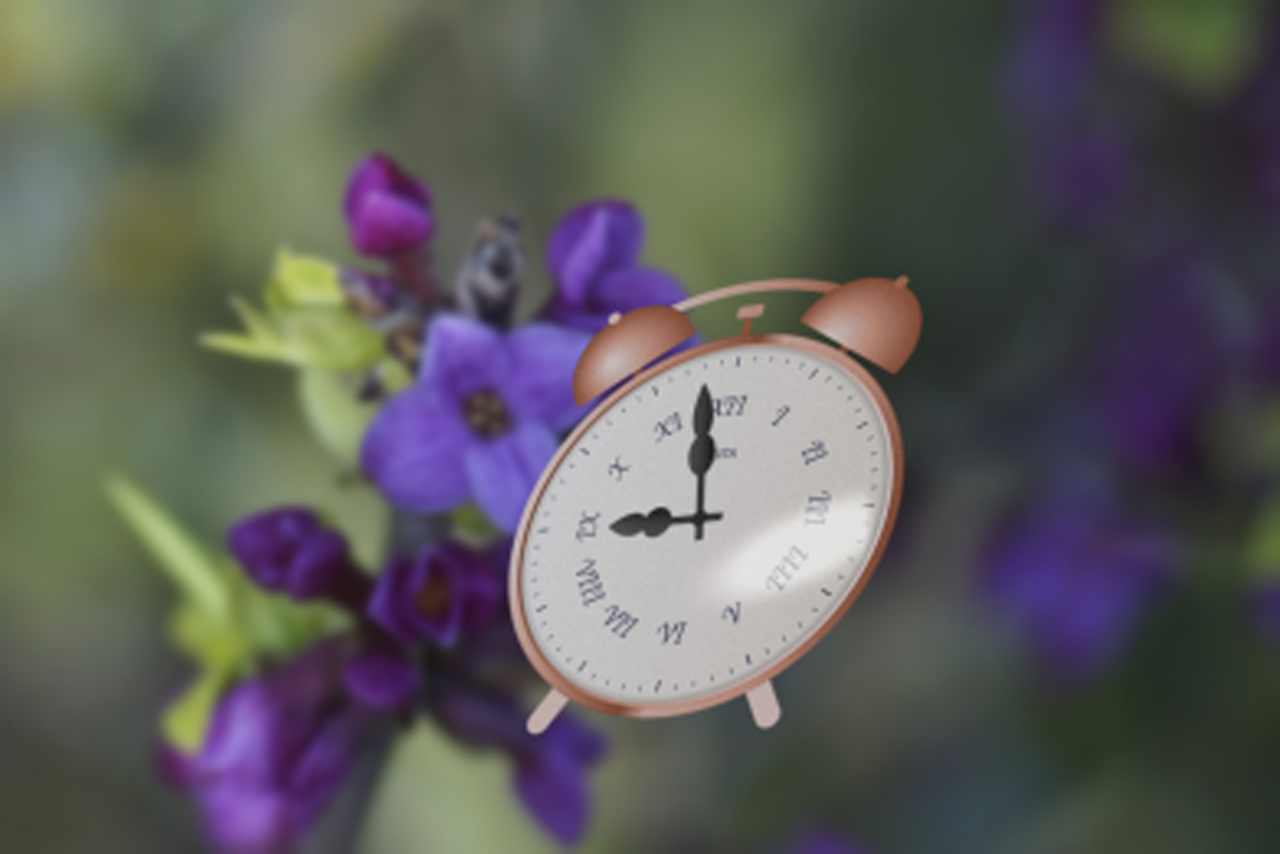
8:58
